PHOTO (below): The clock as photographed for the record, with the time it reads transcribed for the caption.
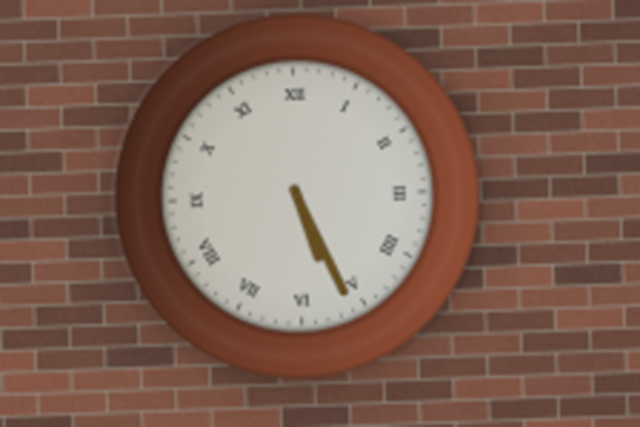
5:26
